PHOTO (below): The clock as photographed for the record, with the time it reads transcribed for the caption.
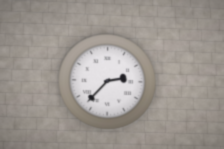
2:37
